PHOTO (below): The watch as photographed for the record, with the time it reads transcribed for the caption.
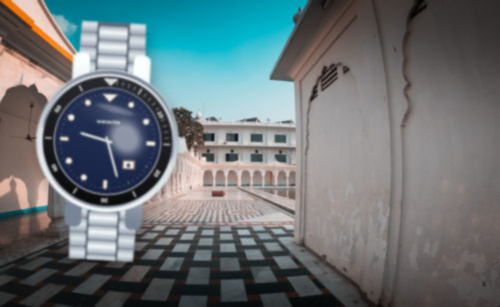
9:27
